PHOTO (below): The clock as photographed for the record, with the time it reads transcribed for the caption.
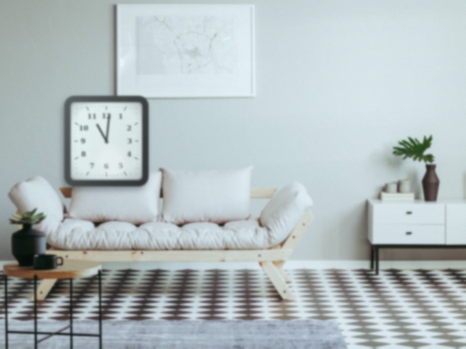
11:01
